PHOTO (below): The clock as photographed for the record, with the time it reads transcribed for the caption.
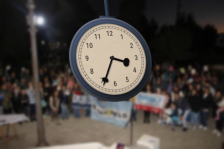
3:34
